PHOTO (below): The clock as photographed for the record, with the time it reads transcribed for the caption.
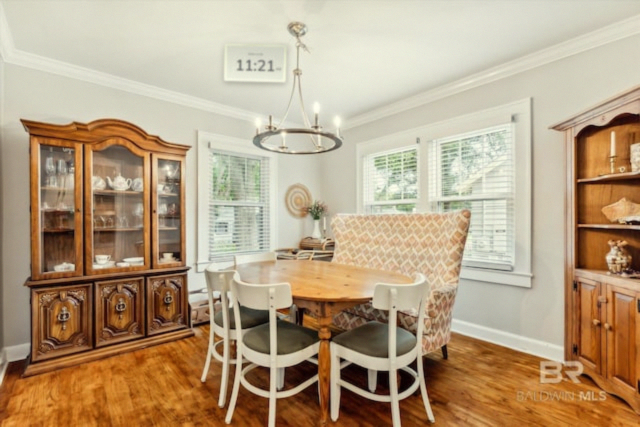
11:21
